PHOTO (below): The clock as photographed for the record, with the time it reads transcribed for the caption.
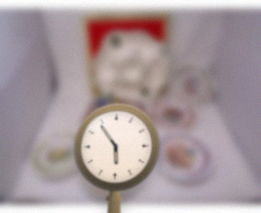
5:54
